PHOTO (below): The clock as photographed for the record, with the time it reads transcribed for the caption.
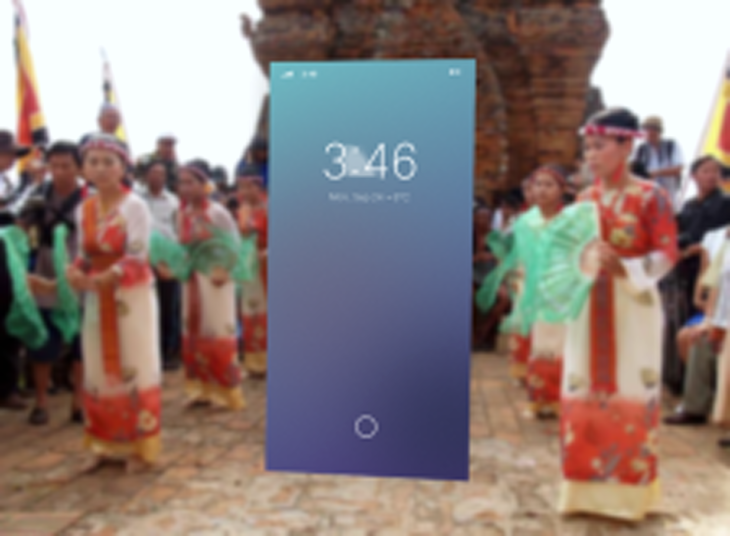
3:46
